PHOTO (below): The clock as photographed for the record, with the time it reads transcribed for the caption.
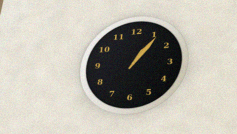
1:06
